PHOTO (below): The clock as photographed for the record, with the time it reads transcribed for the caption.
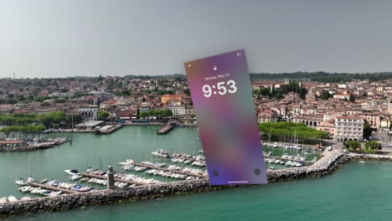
9:53
